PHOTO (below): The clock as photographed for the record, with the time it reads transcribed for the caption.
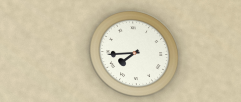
7:44
